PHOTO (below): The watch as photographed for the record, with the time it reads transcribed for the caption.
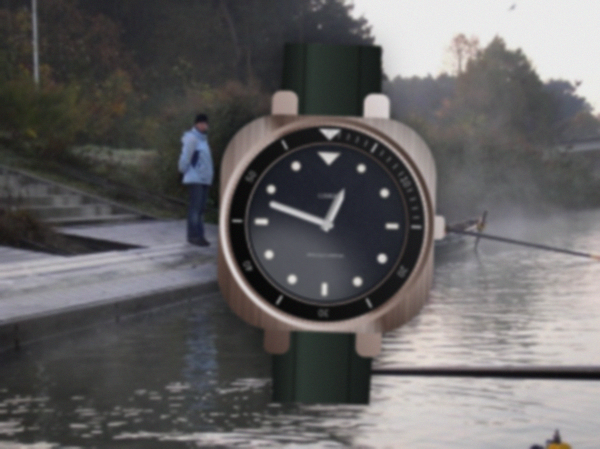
12:48
